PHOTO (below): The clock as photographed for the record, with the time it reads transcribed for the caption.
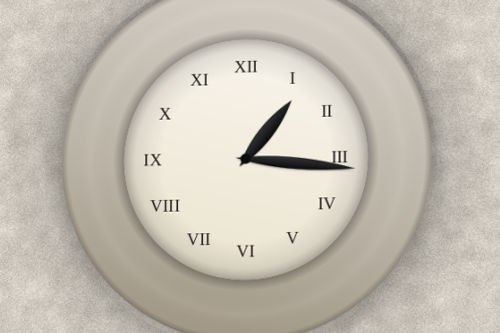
1:16
